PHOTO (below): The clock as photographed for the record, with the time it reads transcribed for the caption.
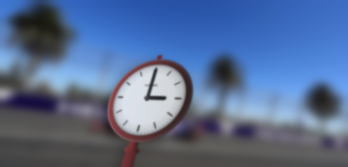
3:00
